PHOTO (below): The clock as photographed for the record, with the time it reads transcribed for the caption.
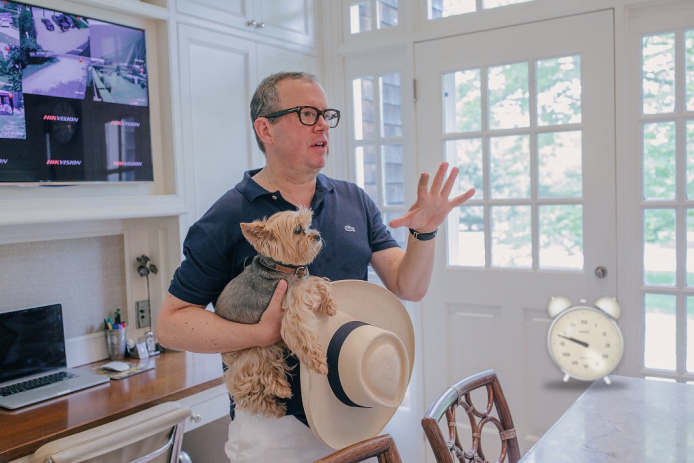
9:48
